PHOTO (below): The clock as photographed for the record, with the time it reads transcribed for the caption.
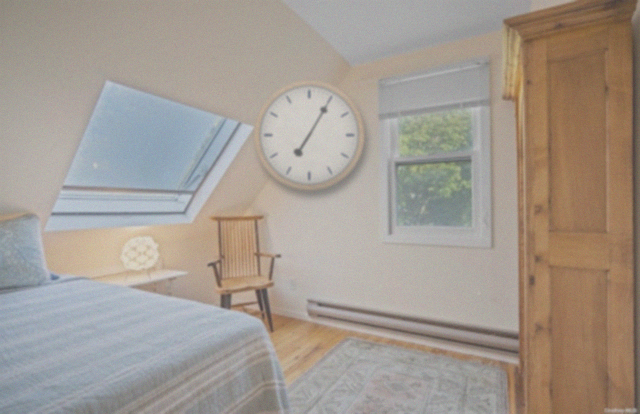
7:05
